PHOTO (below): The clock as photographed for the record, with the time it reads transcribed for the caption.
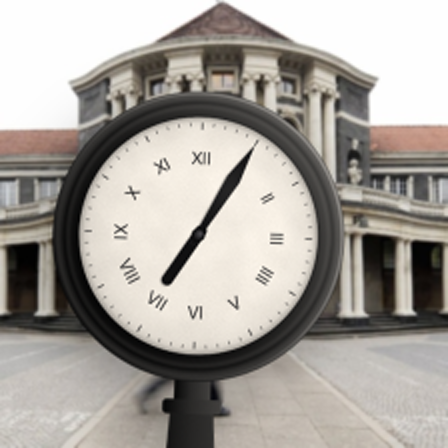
7:05
